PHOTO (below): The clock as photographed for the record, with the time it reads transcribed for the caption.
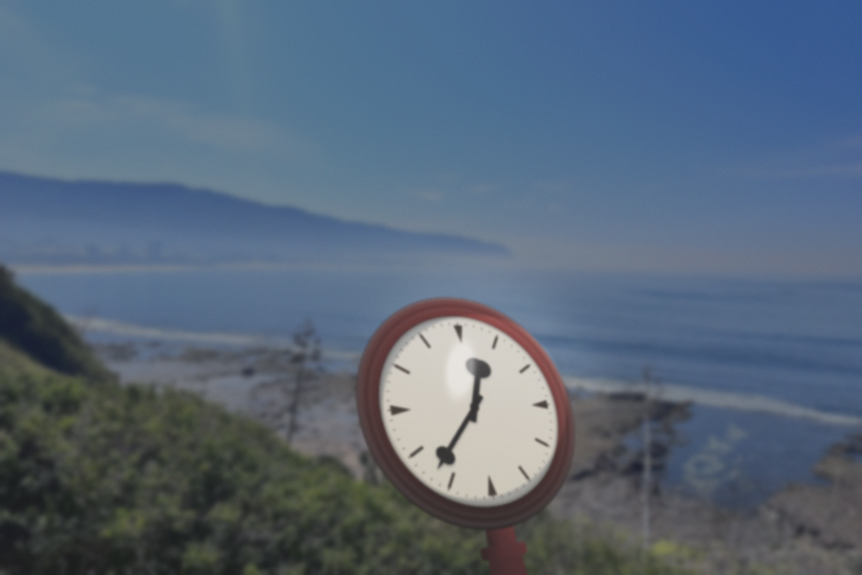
12:37
